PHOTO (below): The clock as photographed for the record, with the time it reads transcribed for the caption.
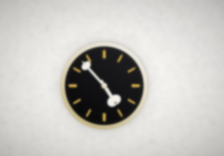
4:53
